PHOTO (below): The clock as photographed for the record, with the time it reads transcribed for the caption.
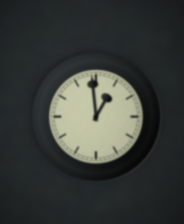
12:59
